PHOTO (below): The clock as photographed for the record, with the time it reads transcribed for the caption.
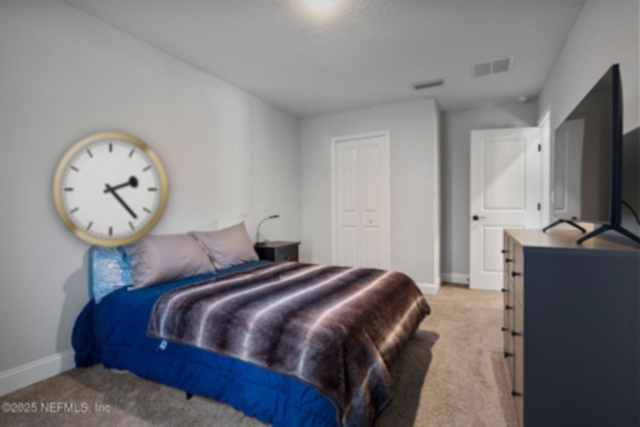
2:23
